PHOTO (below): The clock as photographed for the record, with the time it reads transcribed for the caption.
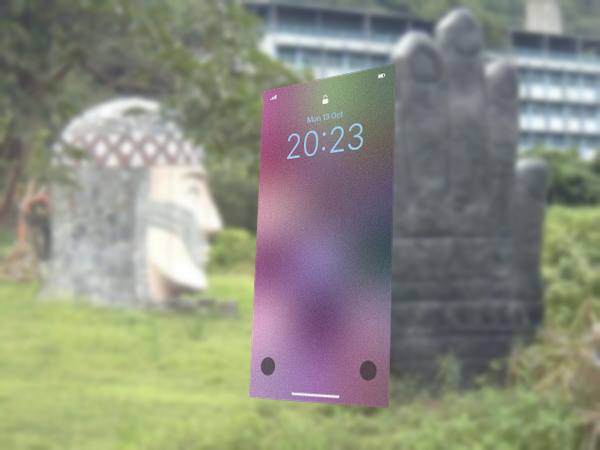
20:23
